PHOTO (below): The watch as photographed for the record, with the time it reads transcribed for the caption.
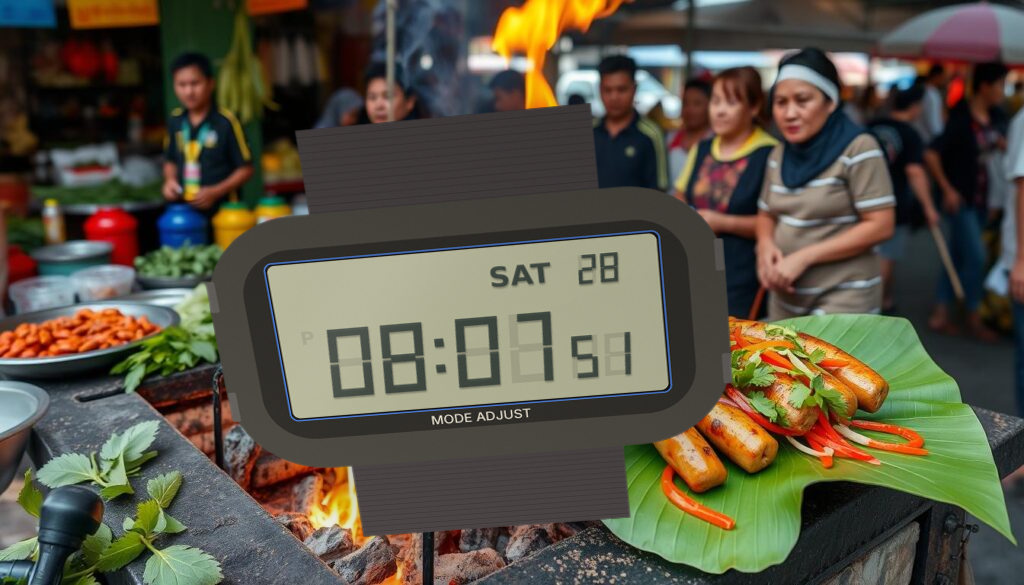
8:07:51
